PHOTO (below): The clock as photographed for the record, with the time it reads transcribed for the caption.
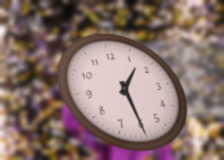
1:30
